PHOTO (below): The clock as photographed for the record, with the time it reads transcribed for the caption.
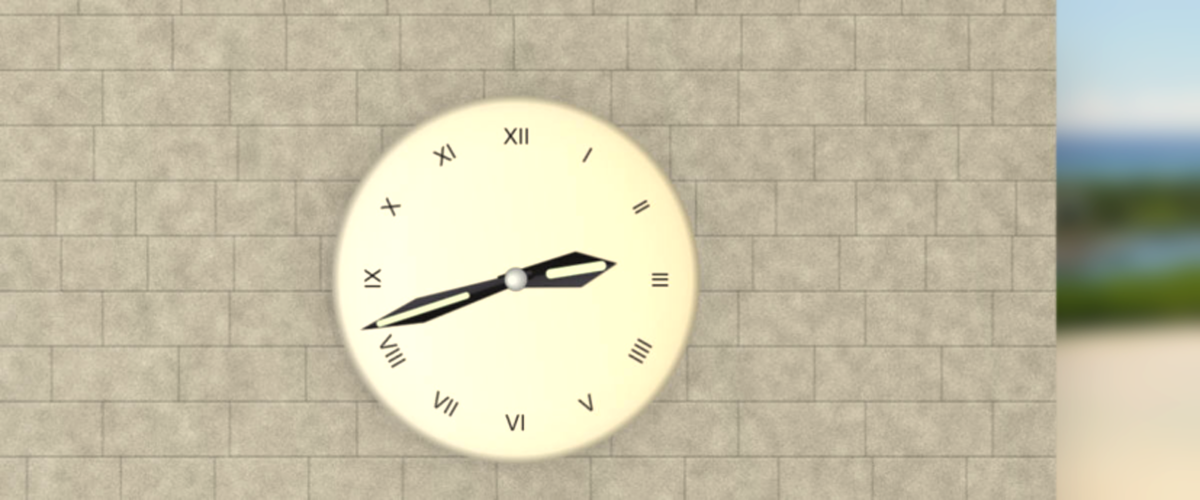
2:42
